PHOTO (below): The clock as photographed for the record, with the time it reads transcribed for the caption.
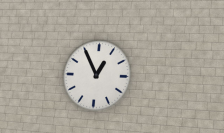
12:55
